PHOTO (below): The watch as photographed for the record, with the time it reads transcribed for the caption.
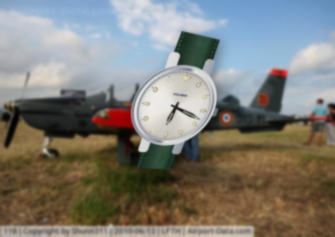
6:18
